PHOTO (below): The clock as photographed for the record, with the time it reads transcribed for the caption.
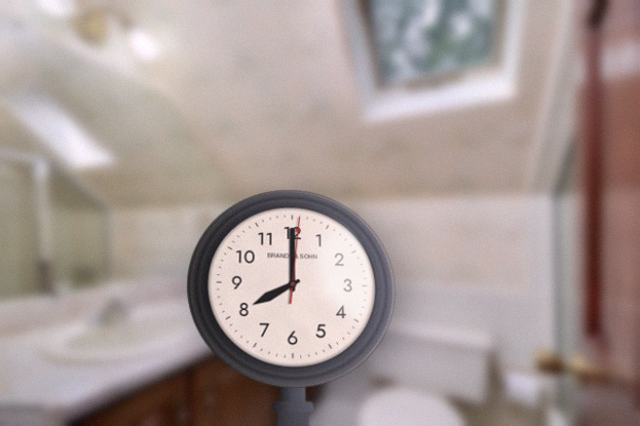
8:00:01
